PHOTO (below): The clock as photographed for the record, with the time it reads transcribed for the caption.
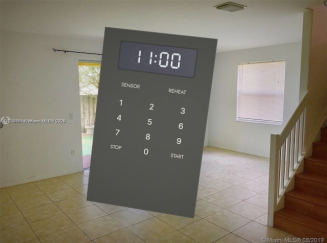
11:00
